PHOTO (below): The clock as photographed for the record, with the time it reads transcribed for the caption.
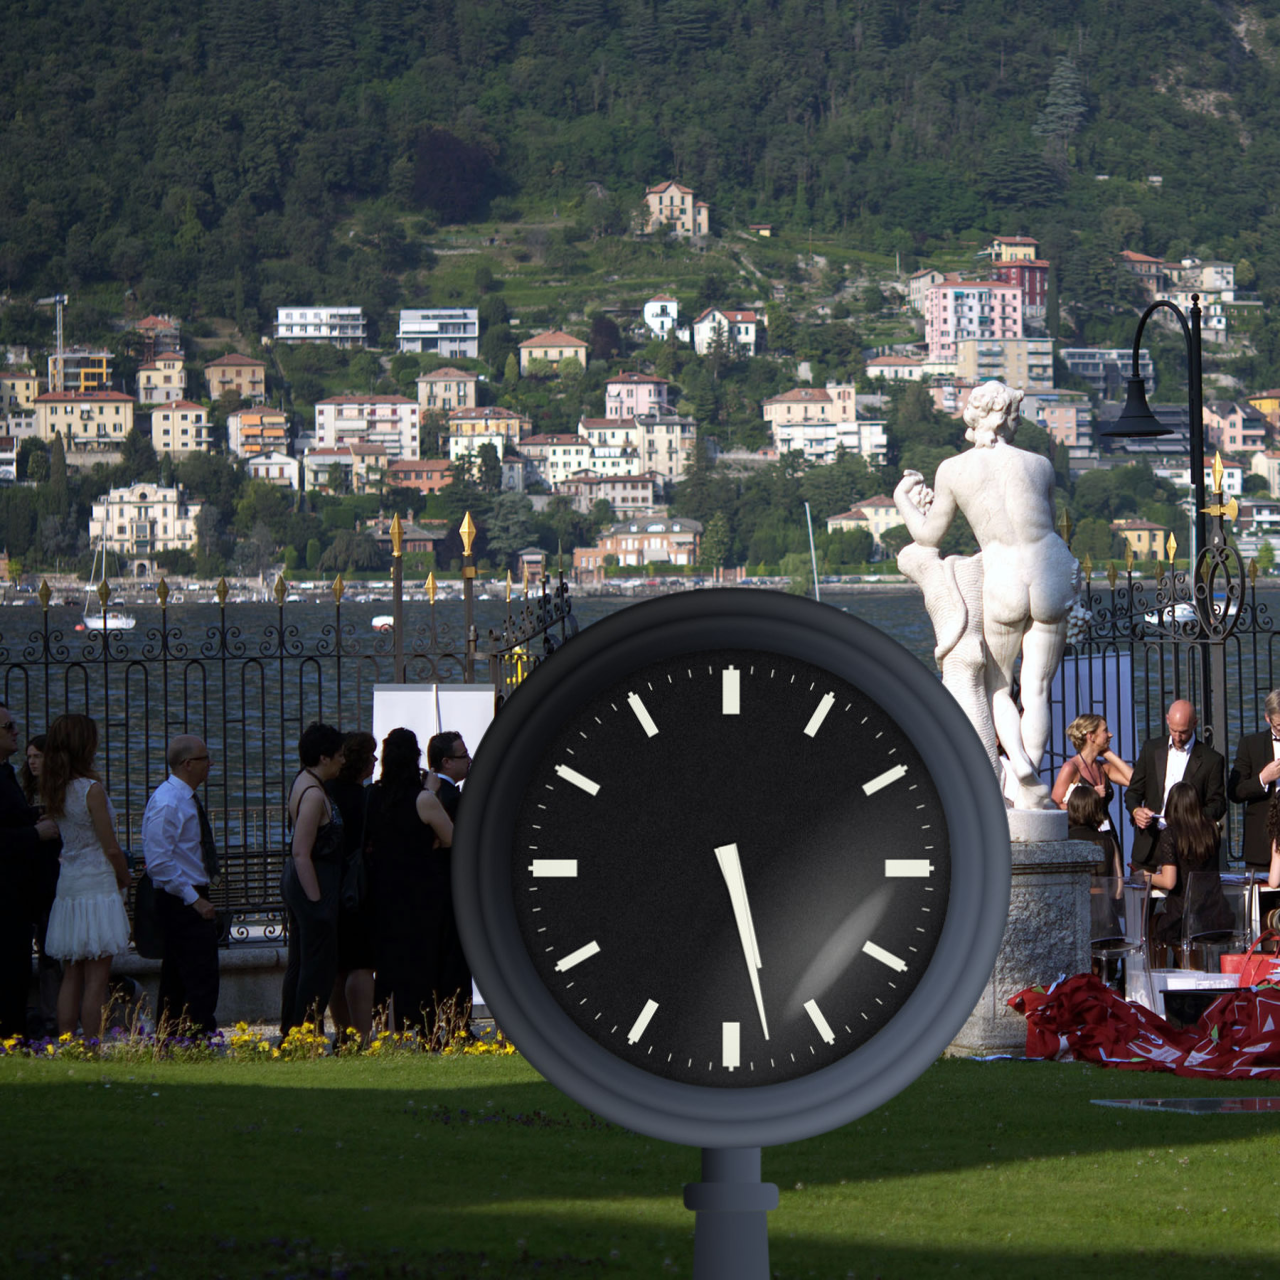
5:28
